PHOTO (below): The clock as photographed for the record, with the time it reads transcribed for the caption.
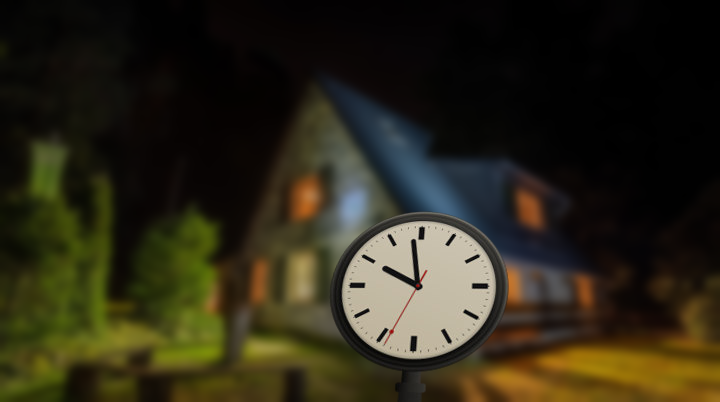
9:58:34
